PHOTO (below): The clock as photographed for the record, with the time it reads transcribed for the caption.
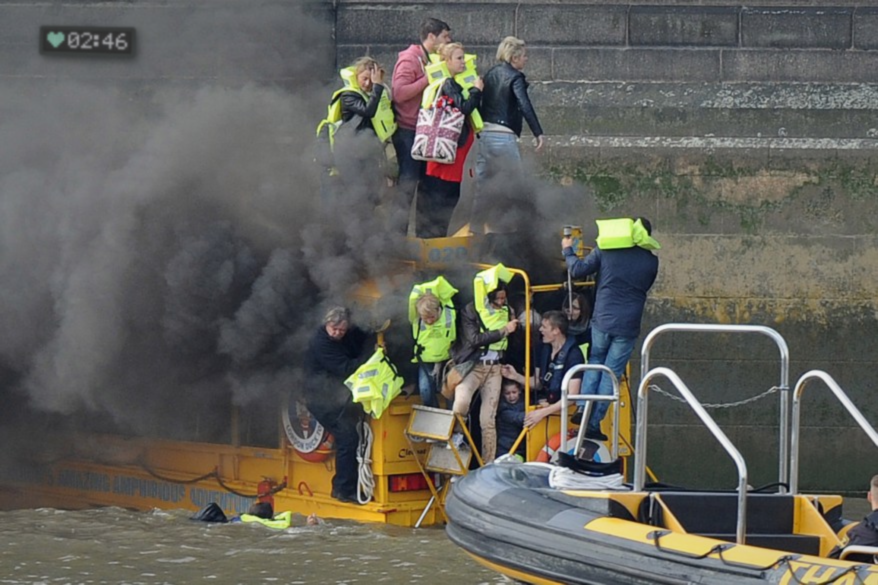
2:46
